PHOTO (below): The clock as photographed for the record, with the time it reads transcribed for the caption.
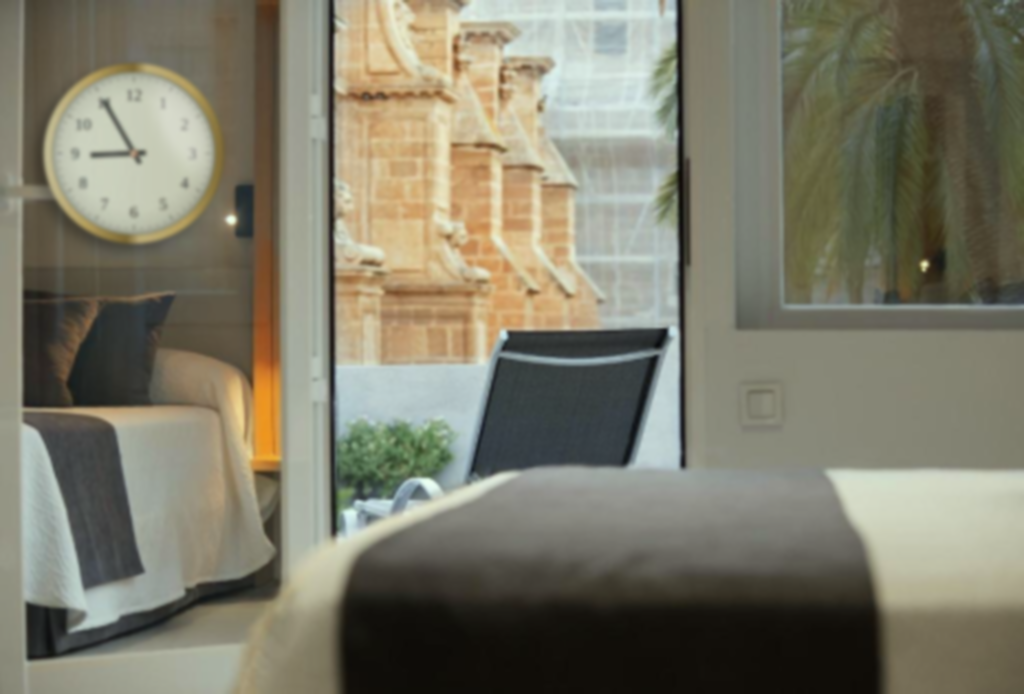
8:55
